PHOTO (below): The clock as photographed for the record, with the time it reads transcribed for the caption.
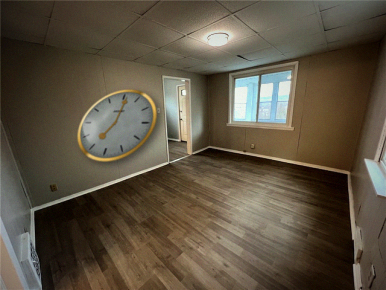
7:01
